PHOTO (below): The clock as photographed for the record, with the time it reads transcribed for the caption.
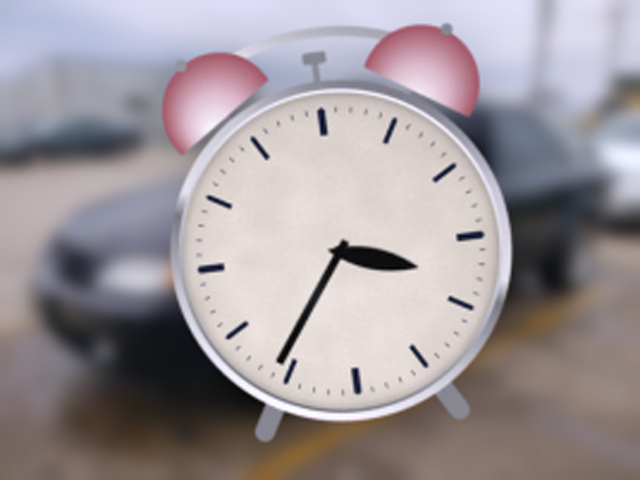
3:36
